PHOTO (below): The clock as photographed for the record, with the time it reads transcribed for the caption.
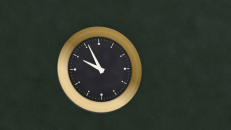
9:56
